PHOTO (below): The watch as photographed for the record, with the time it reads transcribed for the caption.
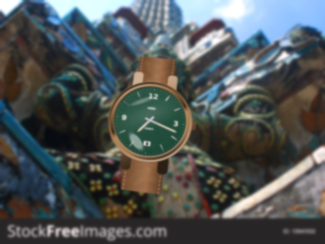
7:18
